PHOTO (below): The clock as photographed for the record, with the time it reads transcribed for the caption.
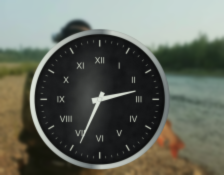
2:34
